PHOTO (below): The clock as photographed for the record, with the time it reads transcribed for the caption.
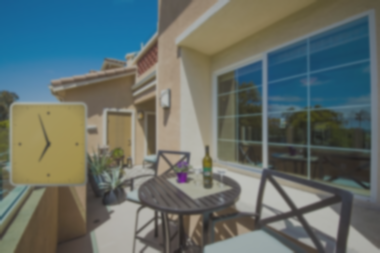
6:57
